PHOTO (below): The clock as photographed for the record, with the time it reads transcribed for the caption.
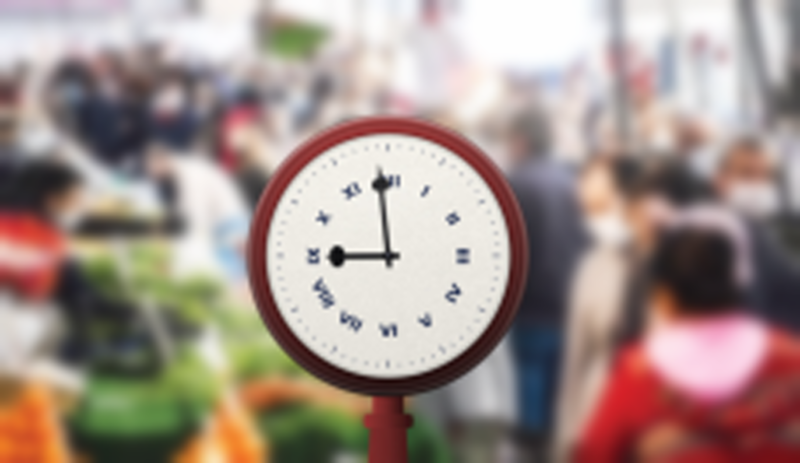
8:59
